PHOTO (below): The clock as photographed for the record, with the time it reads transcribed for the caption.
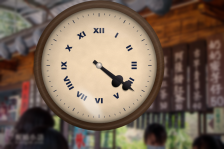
4:21
